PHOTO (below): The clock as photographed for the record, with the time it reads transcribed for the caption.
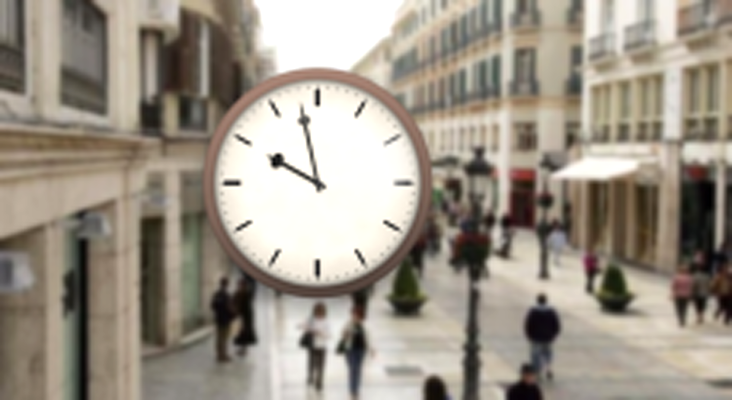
9:58
